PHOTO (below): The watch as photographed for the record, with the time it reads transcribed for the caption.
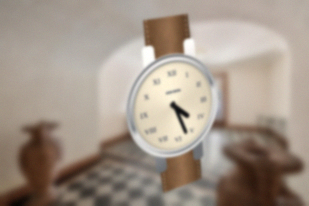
4:27
